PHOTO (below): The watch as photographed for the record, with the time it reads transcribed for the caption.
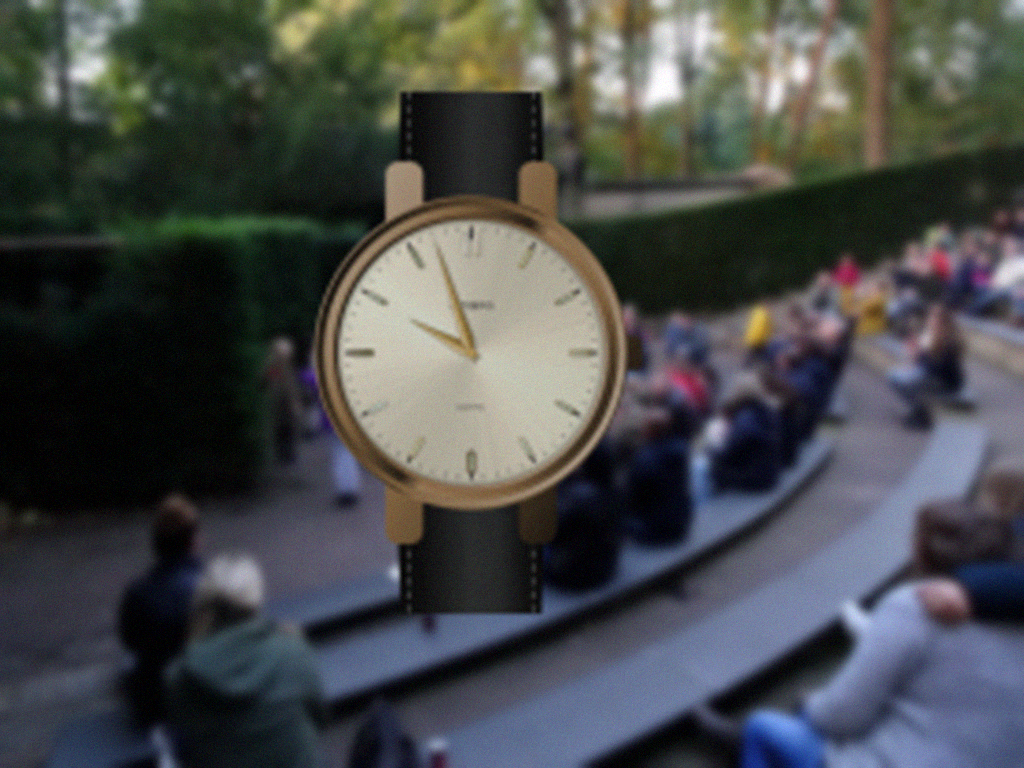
9:57
